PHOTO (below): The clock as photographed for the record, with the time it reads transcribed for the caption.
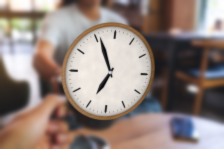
6:56
